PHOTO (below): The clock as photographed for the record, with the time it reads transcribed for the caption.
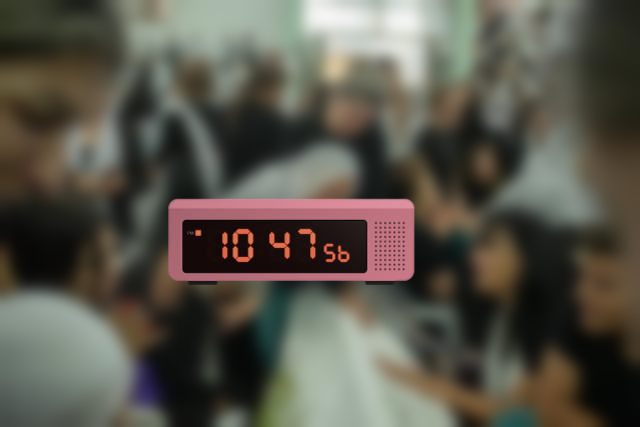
10:47:56
